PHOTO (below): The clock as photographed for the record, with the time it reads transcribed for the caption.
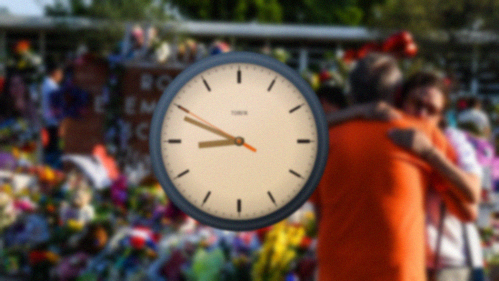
8:48:50
